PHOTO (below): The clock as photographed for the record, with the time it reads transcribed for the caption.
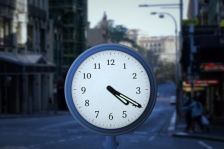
4:20
